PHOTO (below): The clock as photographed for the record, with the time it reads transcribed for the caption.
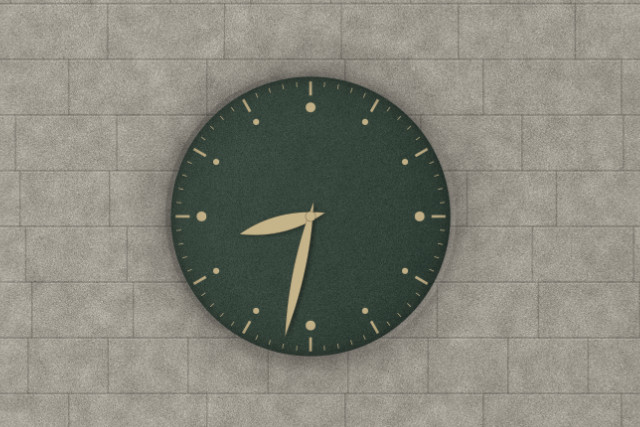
8:32
